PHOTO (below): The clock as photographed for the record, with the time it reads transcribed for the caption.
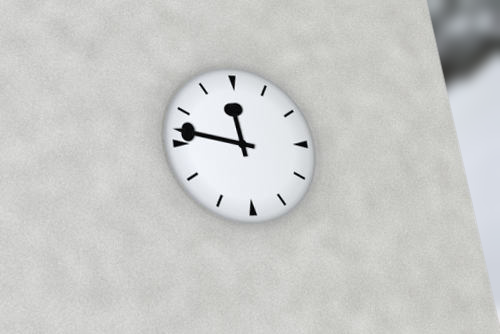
11:47
